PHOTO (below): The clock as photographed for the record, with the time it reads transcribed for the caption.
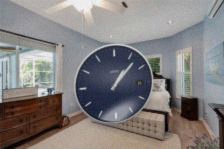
1:07
